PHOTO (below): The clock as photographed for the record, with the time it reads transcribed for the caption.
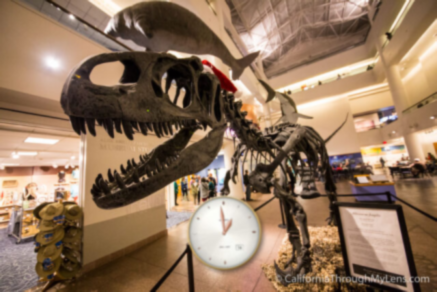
12:59
